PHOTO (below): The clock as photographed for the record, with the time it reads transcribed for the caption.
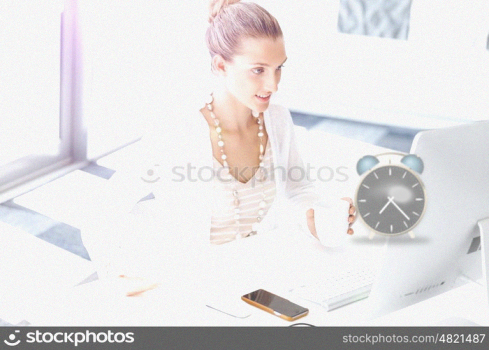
7:23
